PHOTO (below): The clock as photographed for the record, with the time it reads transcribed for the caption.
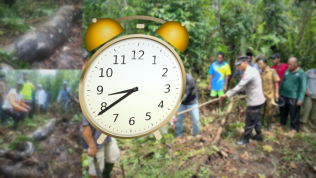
8:39
